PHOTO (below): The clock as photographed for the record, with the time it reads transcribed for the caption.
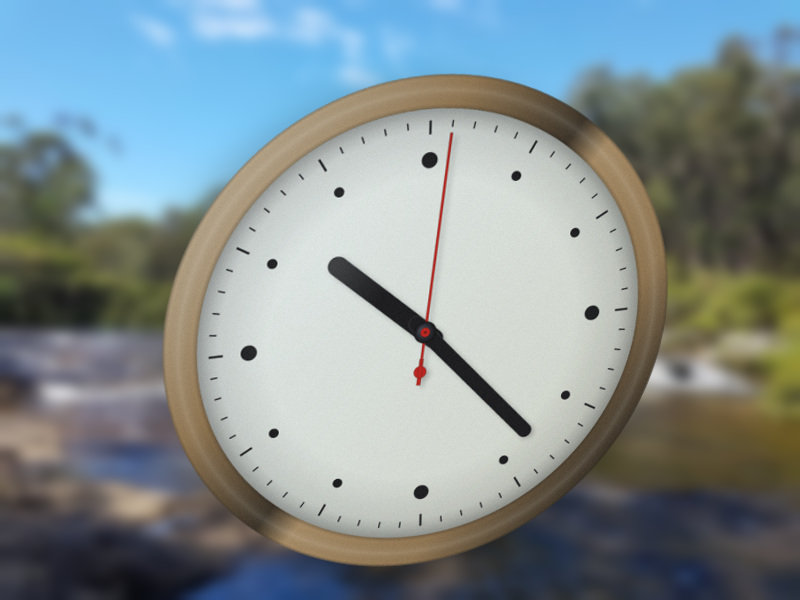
10:23:01
